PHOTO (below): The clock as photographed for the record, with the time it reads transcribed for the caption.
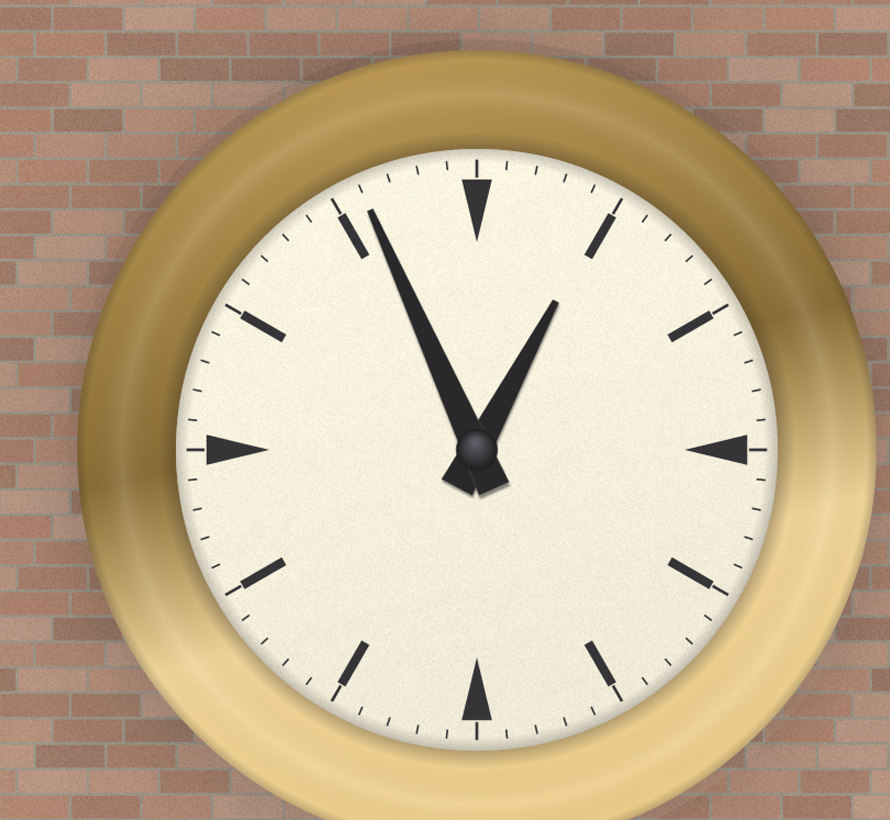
12:56
